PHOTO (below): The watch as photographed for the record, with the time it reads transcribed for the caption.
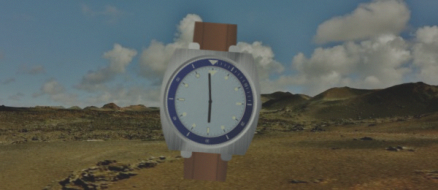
5:59
